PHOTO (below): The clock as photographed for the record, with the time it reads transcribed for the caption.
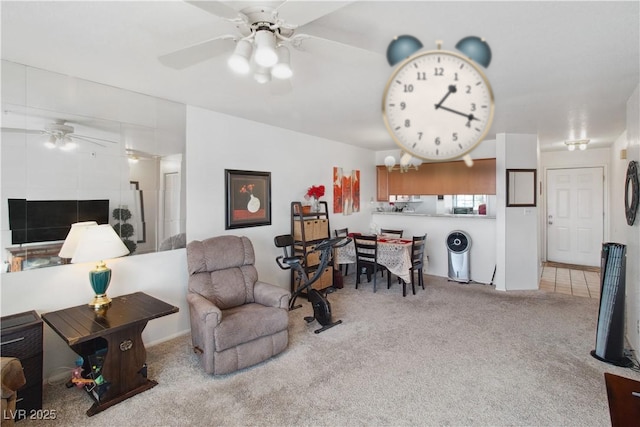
1:18
